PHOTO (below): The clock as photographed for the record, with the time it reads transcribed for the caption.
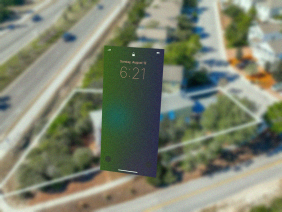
6:21
